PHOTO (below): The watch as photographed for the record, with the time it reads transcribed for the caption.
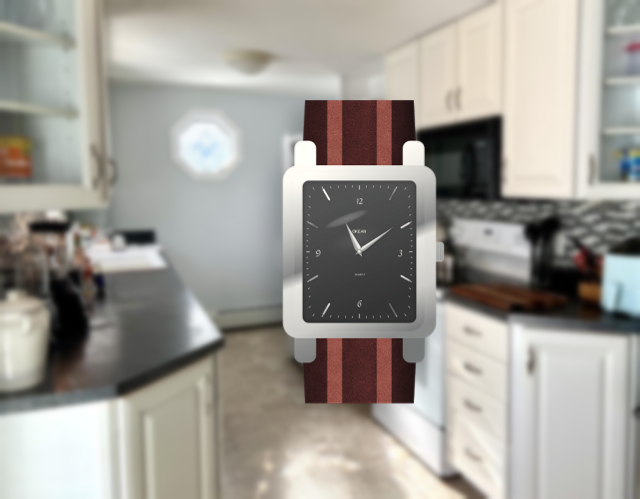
11:09
